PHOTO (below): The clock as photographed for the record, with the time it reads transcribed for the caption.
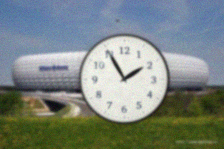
1:55
